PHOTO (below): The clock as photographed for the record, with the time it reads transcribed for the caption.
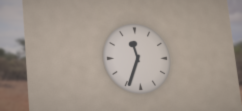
11:34
